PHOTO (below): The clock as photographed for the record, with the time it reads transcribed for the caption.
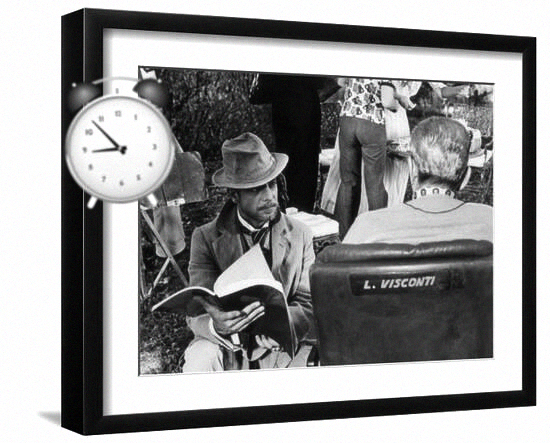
8:53
